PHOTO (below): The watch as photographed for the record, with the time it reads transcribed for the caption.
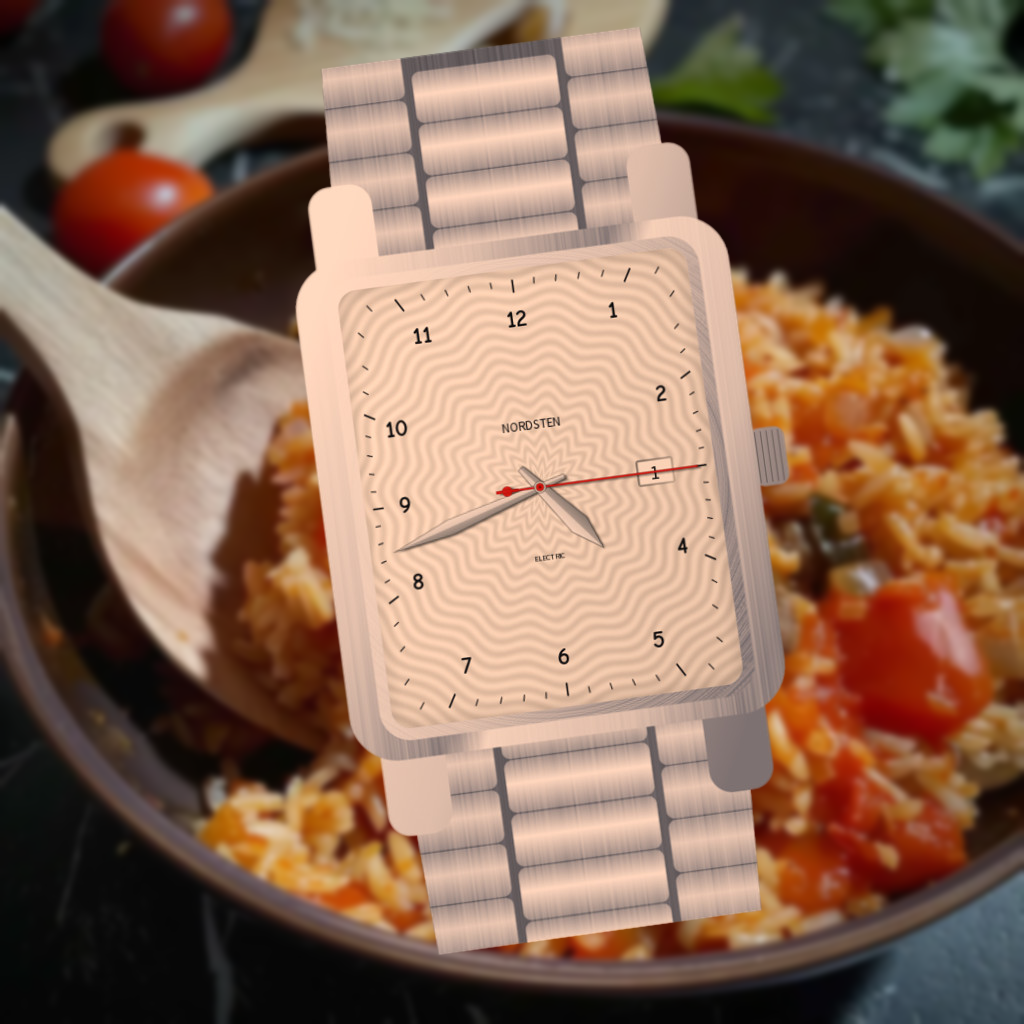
4:42:15
